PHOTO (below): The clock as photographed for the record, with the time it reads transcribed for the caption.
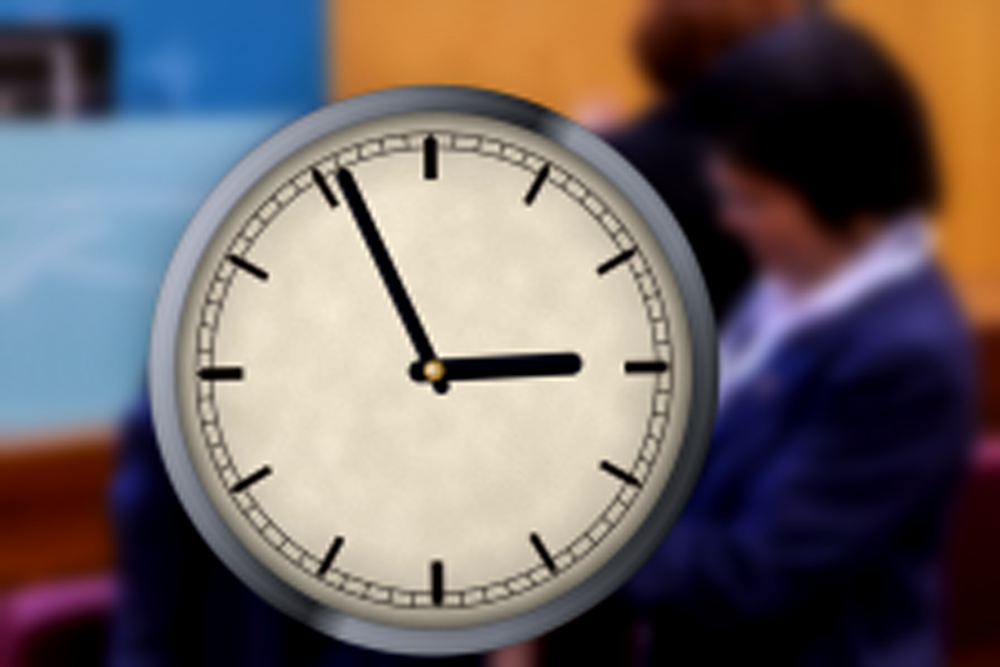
2:56
